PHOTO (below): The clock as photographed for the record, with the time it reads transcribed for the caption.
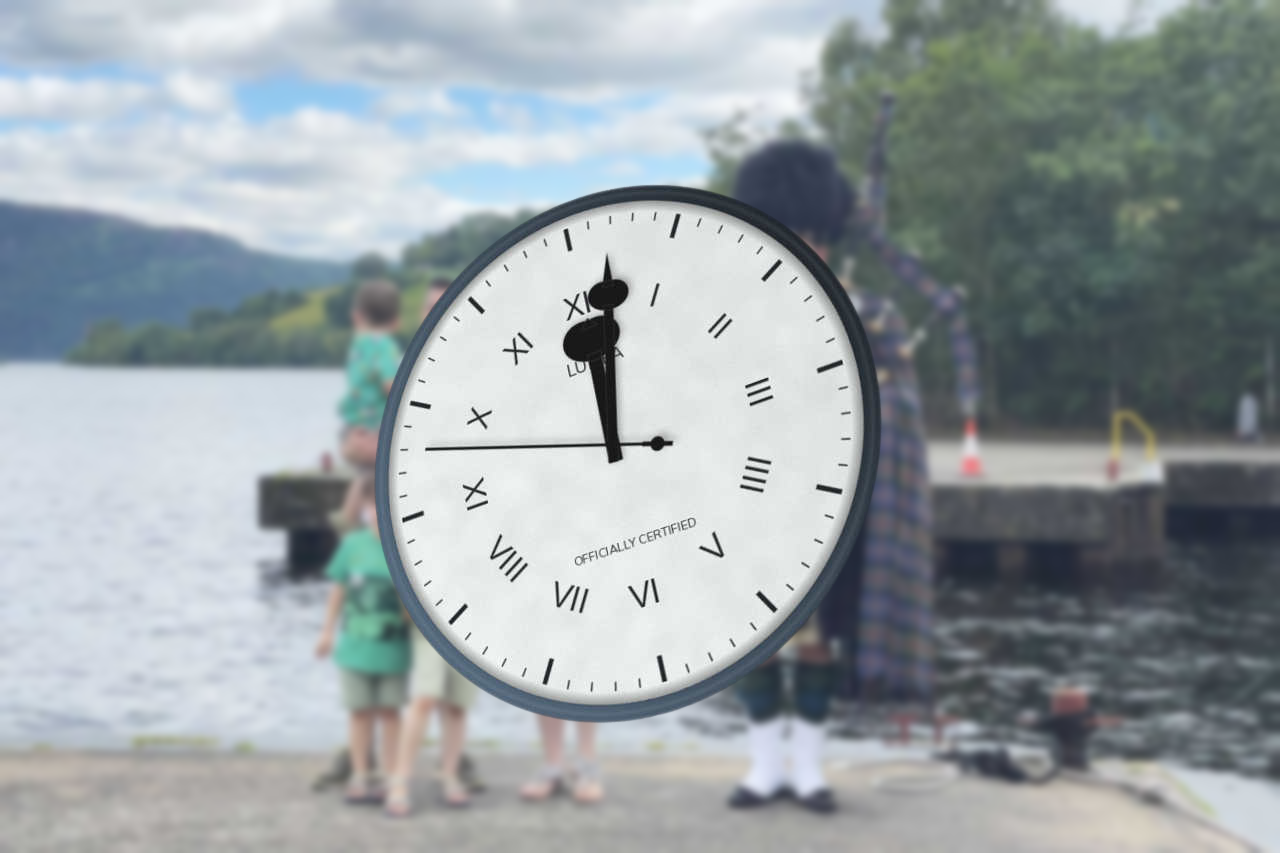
12:01:48
